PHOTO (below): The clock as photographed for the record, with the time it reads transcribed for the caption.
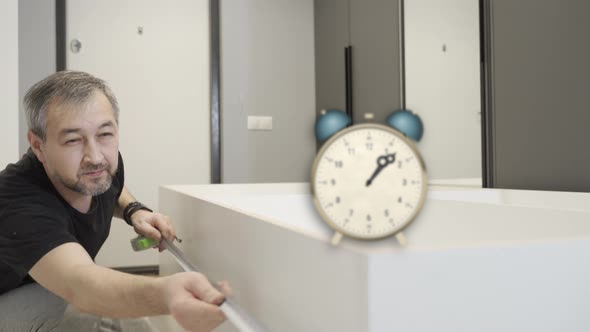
1:07
